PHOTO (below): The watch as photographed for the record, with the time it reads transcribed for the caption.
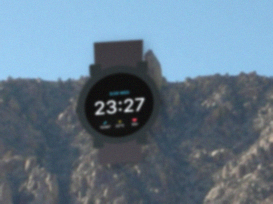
23:27
